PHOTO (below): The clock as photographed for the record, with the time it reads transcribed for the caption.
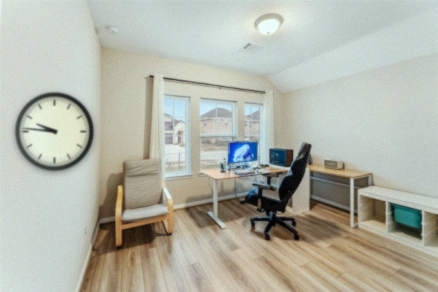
9:46
